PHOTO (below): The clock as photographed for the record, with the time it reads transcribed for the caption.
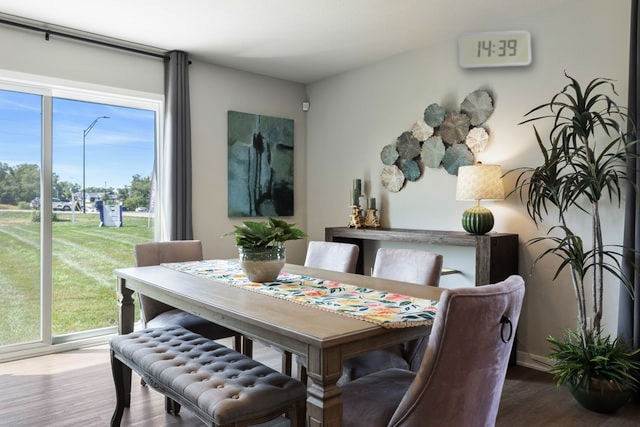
14:39
